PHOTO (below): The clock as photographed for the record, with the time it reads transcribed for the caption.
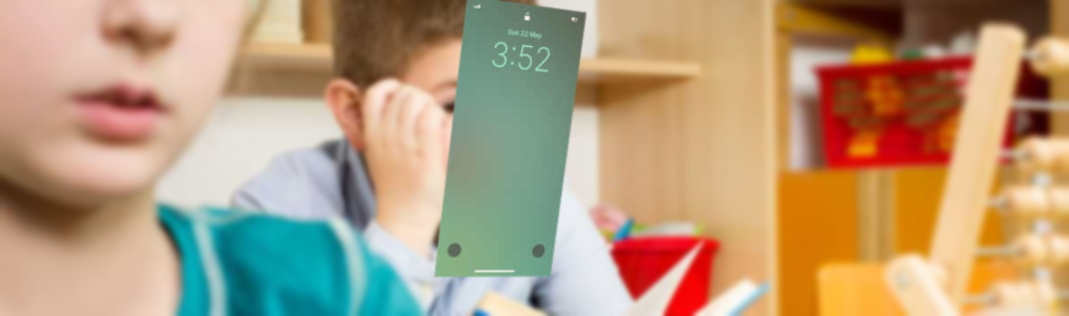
3:52
